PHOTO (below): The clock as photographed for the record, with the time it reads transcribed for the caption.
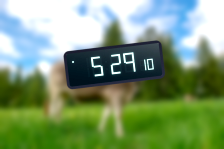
5:29:10
